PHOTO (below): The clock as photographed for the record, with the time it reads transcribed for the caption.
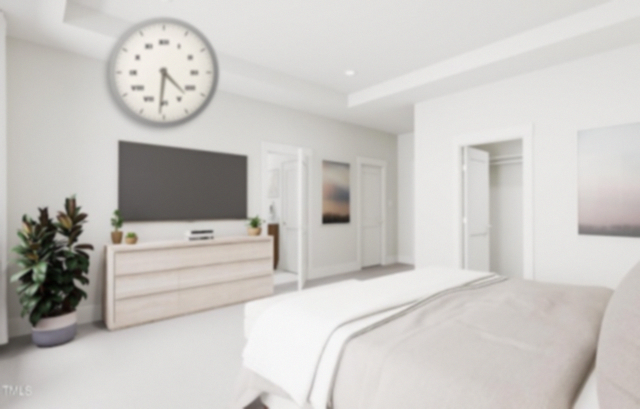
4:31
